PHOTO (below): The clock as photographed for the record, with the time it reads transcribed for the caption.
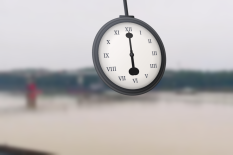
6:00
